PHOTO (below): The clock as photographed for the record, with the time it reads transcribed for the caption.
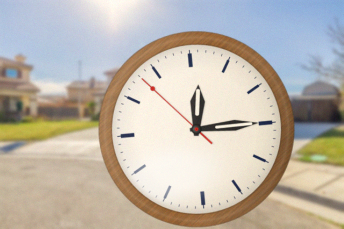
12:14:53
